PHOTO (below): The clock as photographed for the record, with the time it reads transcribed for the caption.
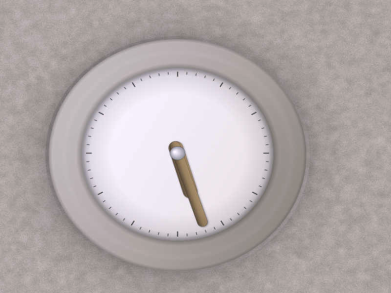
5:27
